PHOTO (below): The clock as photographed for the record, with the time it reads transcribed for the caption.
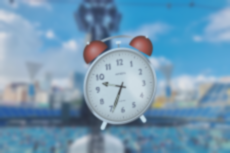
9:34
